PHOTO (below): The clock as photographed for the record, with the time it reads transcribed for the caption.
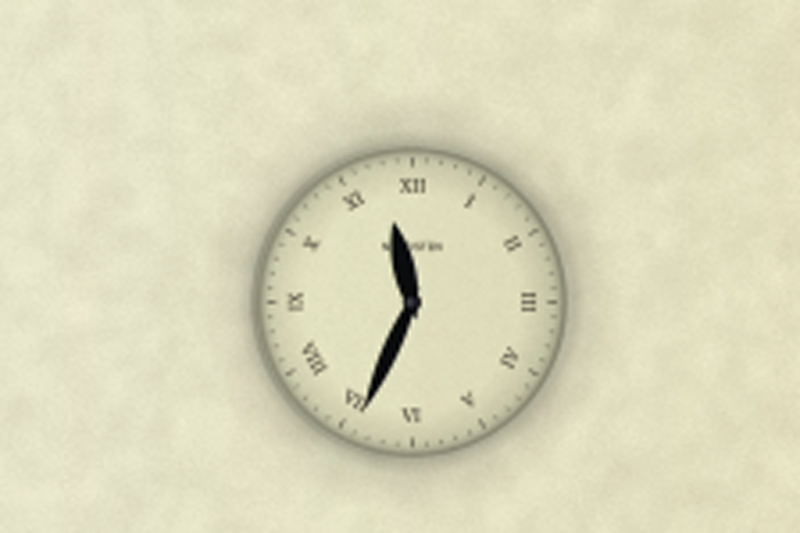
11:34
